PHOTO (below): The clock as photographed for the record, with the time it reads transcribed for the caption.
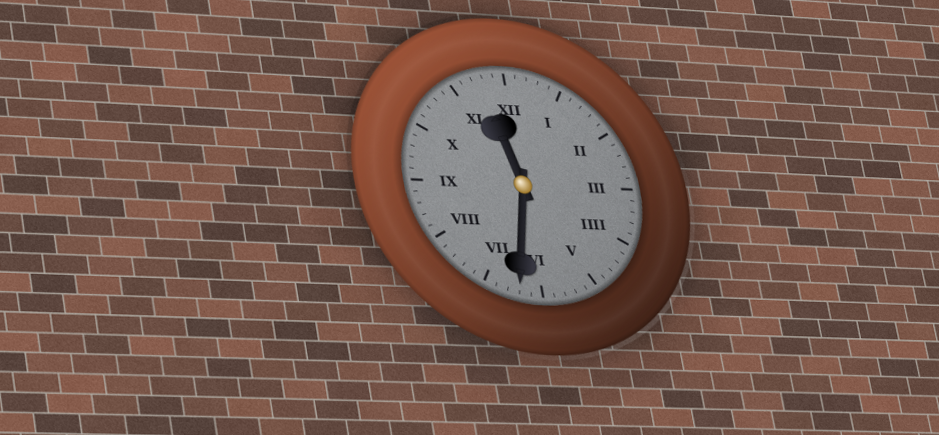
11:32
